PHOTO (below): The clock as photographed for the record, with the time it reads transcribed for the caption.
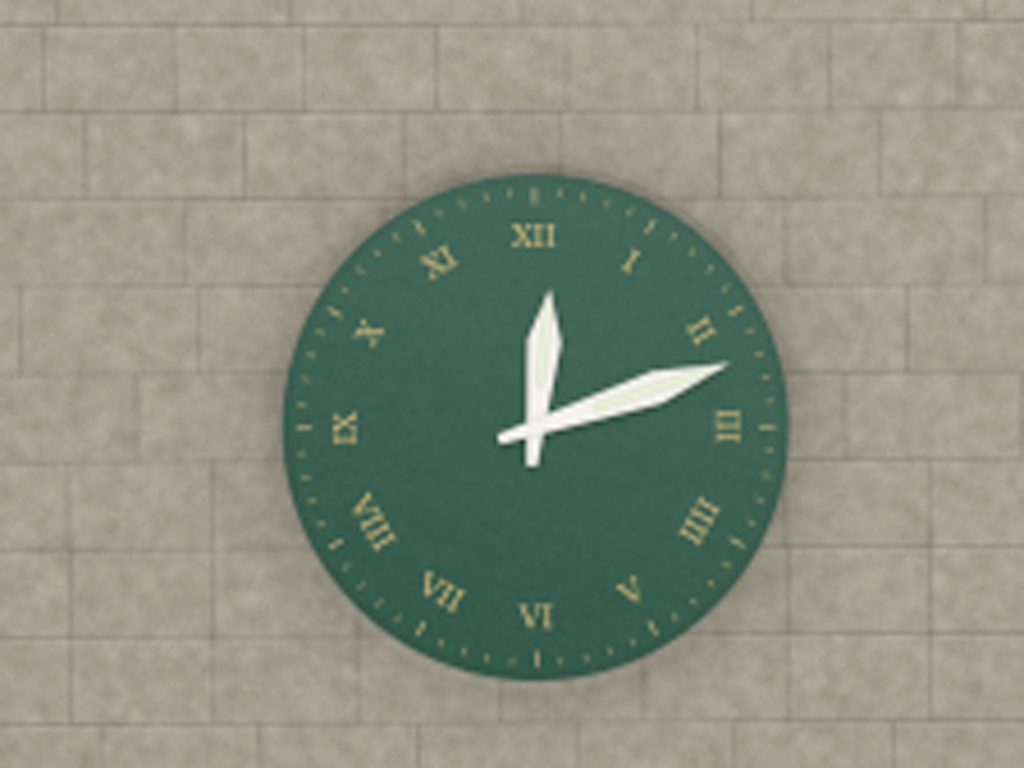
12:12
